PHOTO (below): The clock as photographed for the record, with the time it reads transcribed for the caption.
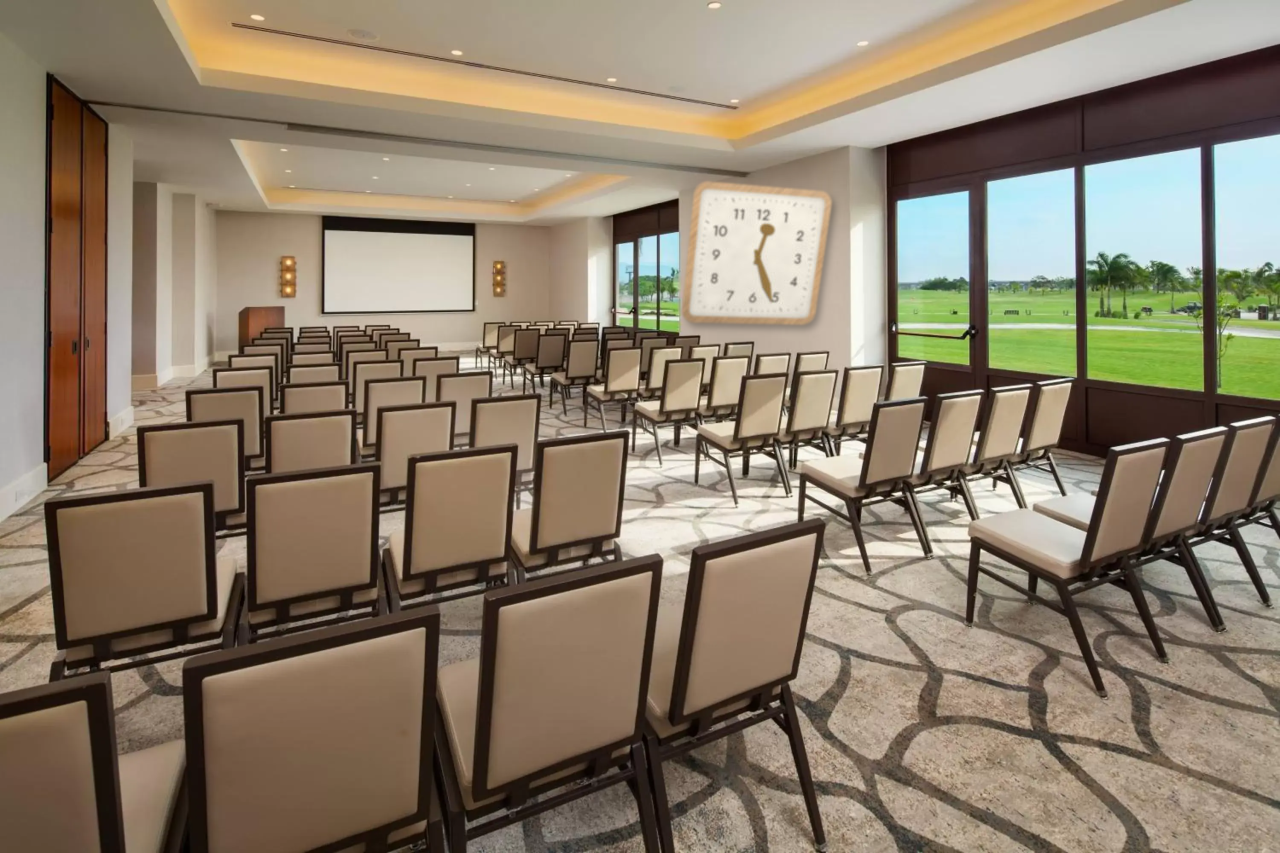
12:26
